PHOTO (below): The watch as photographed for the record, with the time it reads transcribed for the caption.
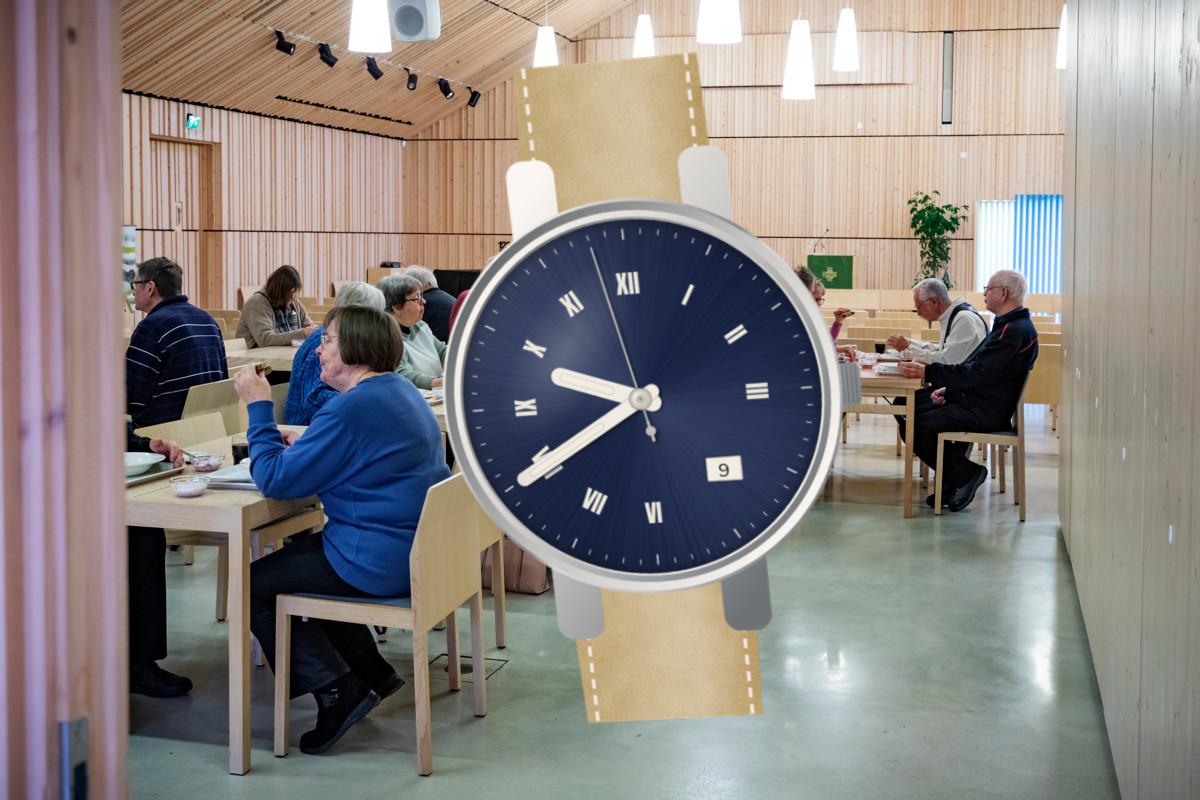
9:39:58
